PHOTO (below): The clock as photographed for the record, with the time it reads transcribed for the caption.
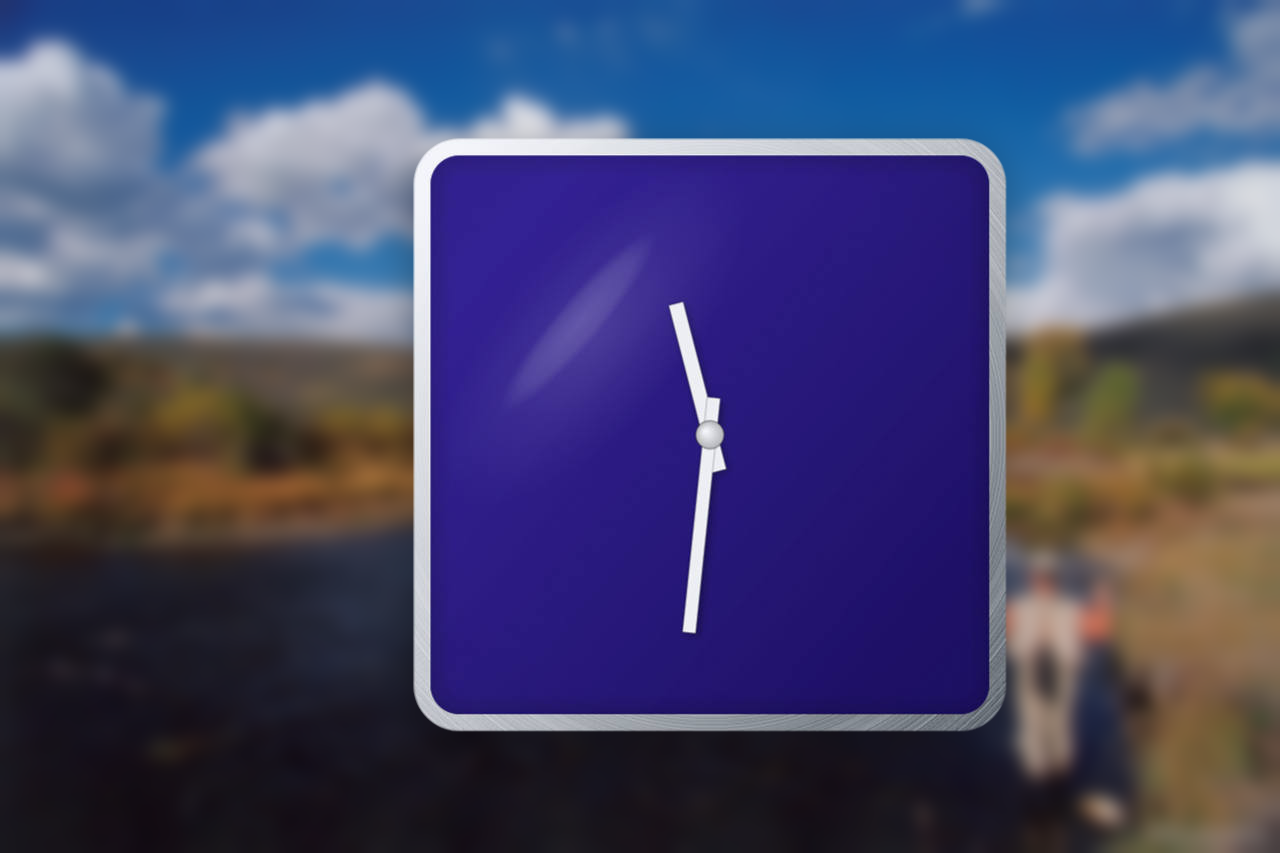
11:31
